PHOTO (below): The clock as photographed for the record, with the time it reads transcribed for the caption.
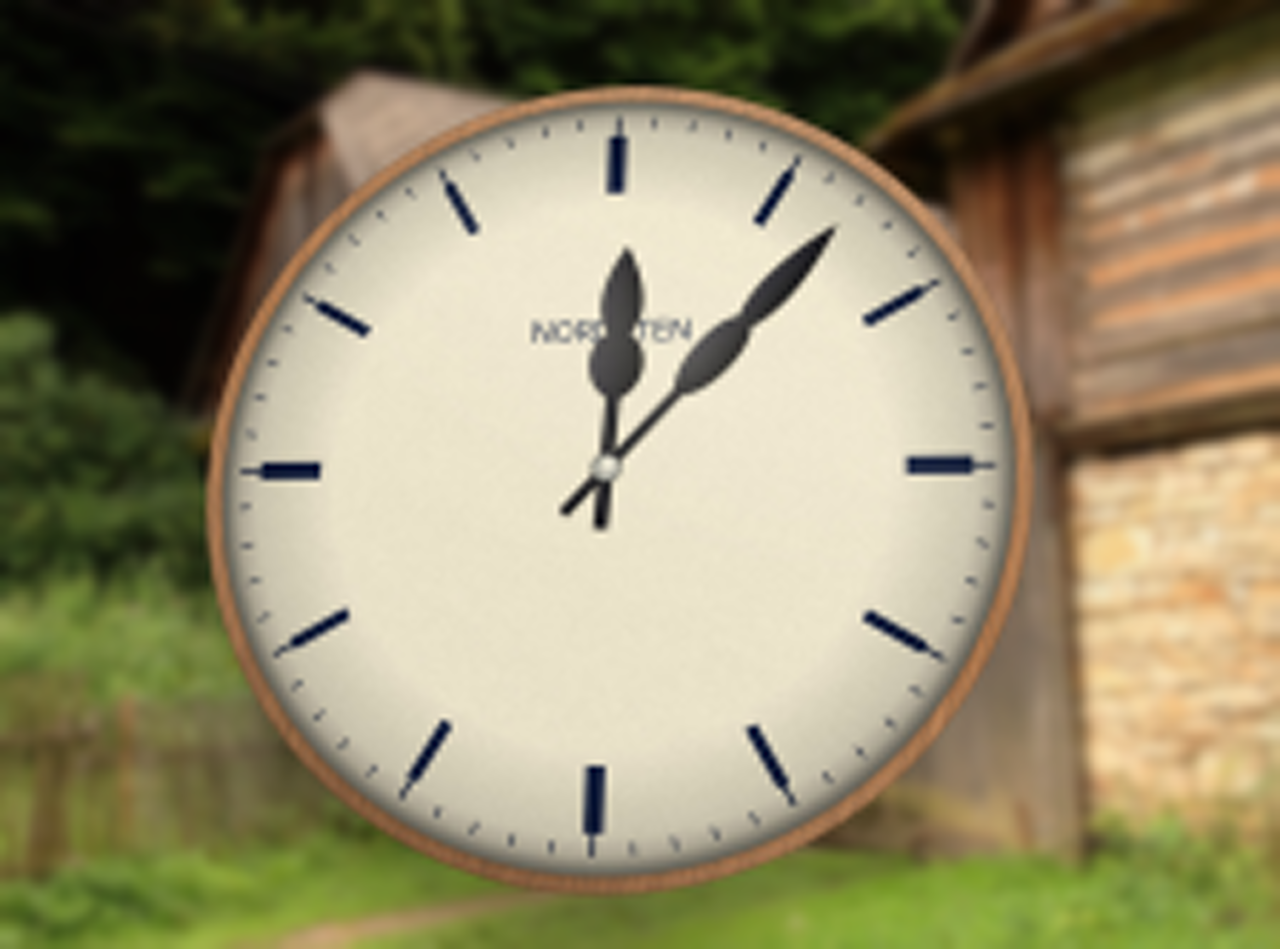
12:07
